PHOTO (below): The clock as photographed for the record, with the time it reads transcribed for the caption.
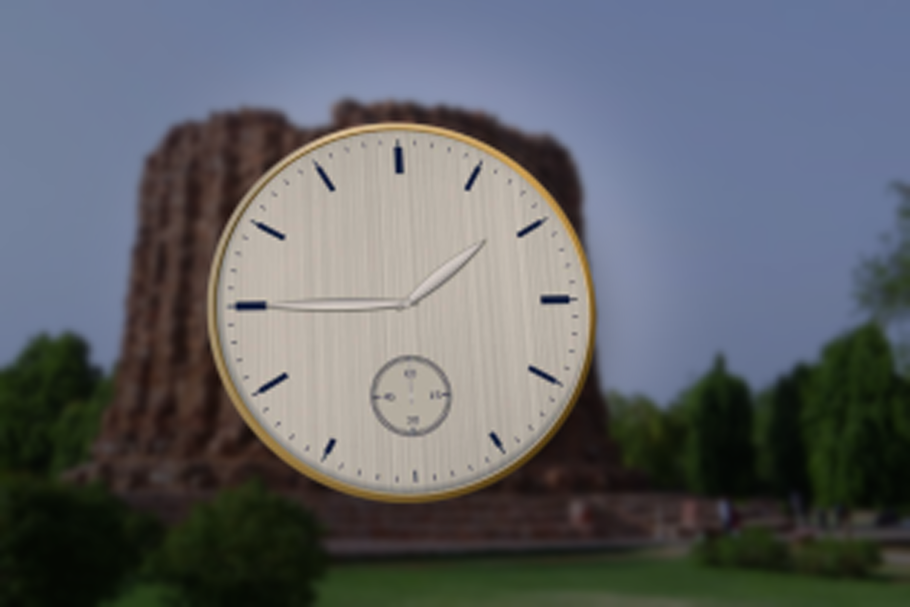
1:45
